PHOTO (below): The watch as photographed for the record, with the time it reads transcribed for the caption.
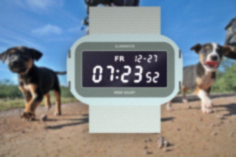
7:23:52
